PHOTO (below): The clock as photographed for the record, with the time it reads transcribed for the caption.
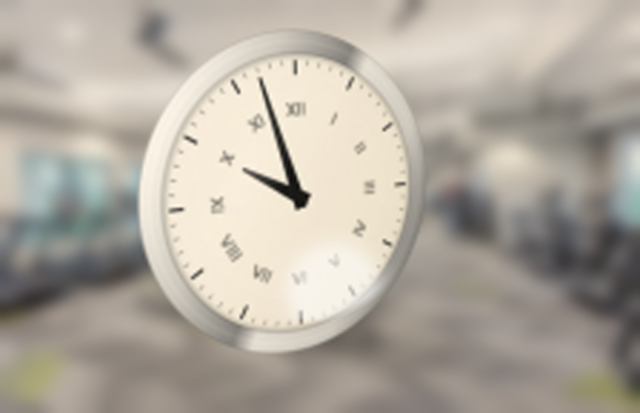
9:57
